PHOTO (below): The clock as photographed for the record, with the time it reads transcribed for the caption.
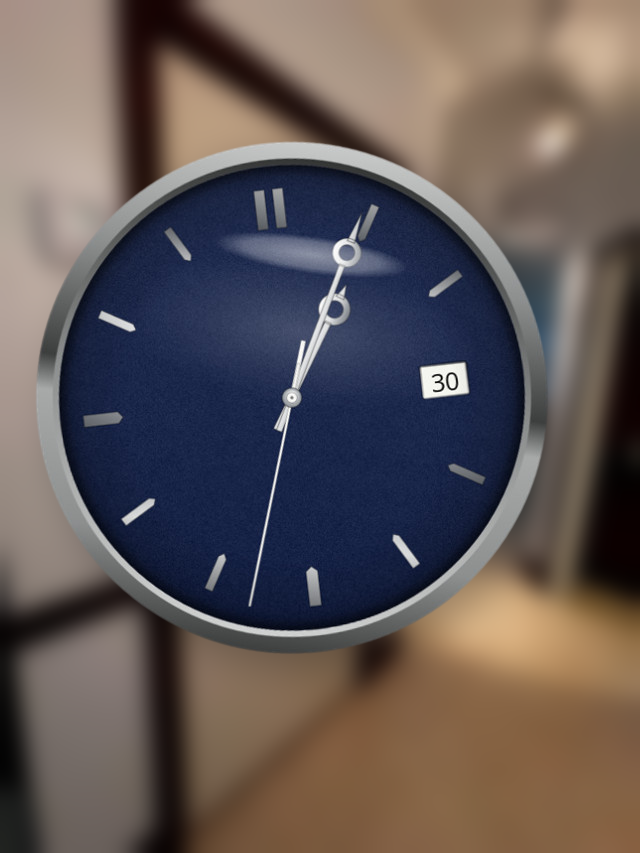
1:04:33
